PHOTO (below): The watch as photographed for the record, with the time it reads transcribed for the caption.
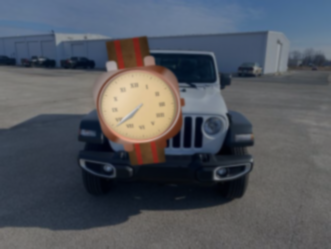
7:39
